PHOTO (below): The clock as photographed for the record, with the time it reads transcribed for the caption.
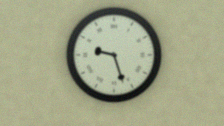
9:27
